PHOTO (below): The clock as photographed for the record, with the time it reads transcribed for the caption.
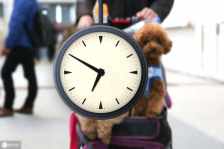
6:50
